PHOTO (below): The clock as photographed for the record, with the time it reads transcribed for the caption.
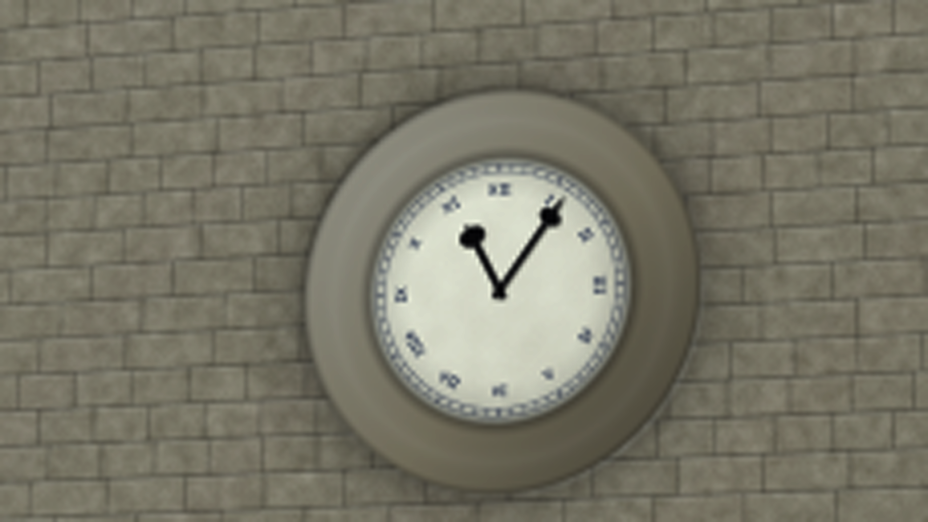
11:06
